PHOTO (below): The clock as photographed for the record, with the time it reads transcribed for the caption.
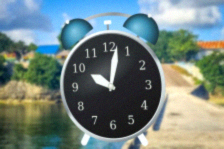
10:02
